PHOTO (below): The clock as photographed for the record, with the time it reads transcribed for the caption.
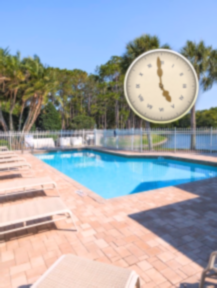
4:59
